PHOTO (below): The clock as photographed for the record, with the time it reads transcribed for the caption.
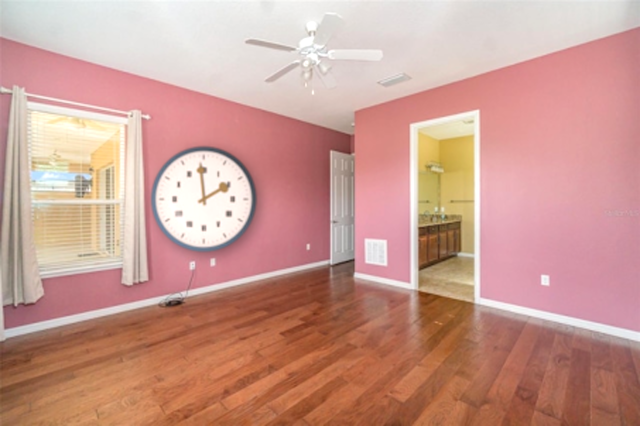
1:59
